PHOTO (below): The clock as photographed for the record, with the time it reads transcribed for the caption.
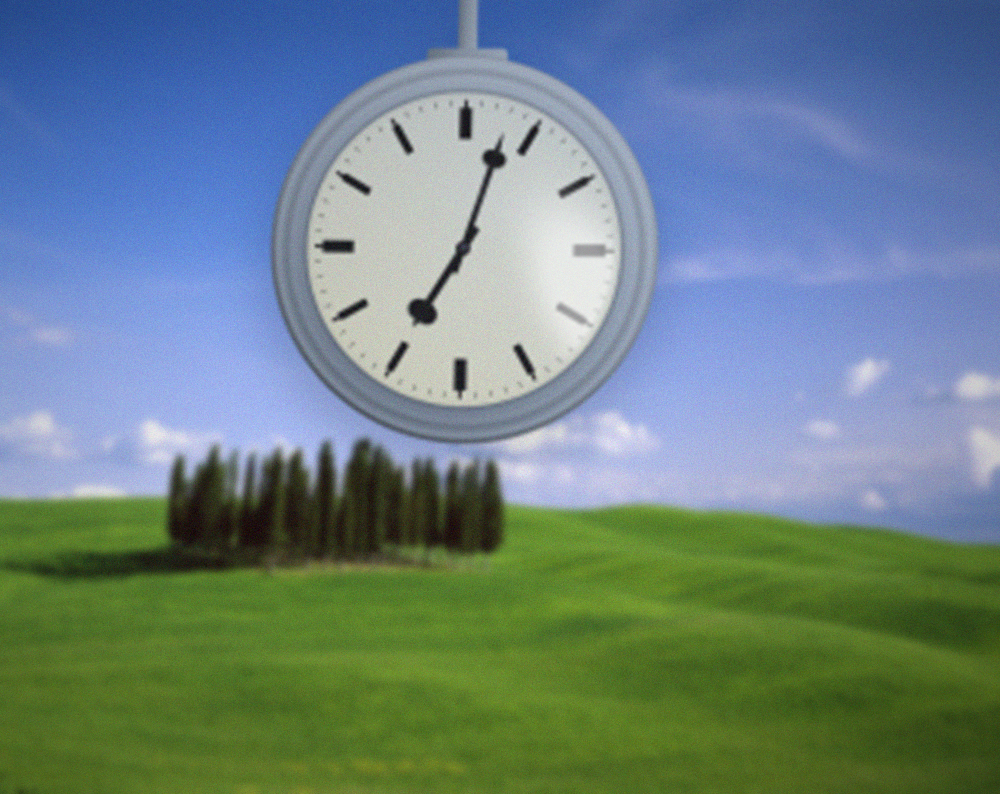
7:03
